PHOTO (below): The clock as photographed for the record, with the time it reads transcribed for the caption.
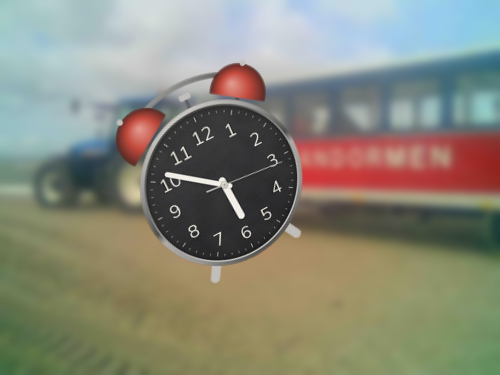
5:51:16
